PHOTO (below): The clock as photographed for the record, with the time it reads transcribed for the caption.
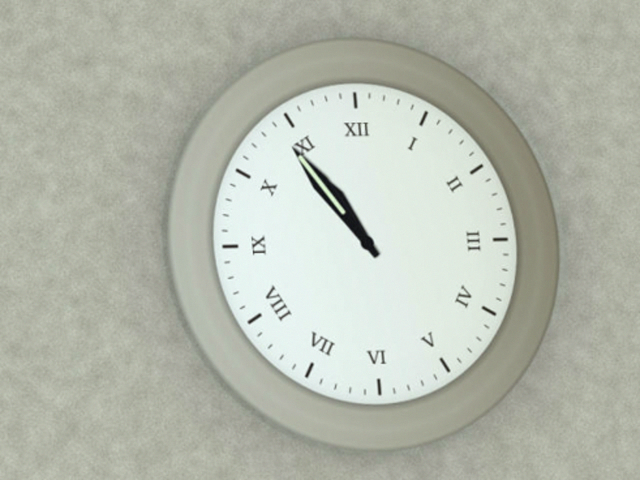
10:54
